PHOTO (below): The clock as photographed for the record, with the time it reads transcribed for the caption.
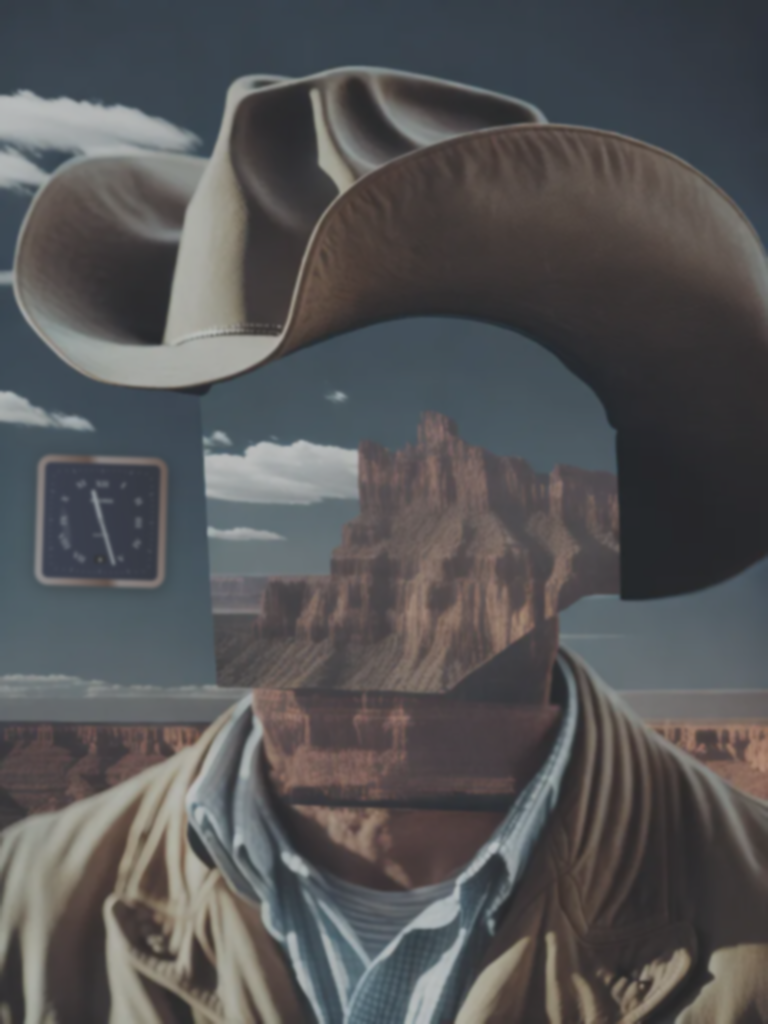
11:27
